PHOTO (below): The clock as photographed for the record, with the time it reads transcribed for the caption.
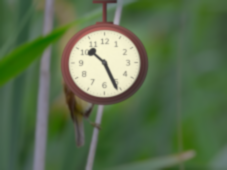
10:26
